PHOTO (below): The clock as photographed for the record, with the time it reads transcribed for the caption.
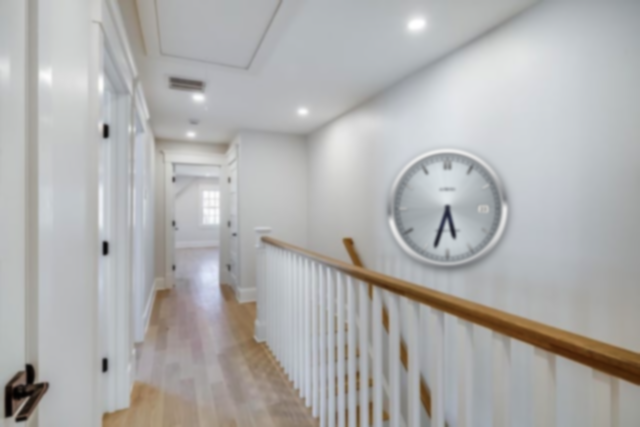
5:33
